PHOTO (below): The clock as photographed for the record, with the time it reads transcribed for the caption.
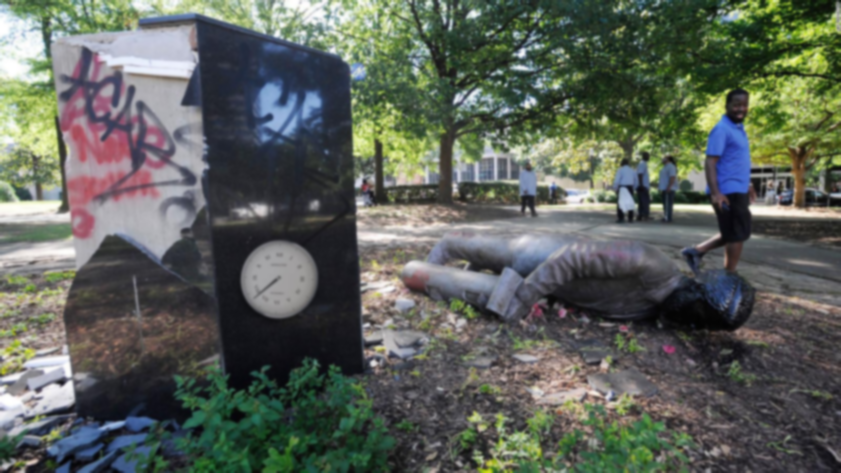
7:38
